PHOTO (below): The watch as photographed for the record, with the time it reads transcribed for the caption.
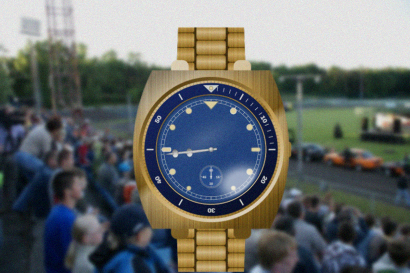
8:44
